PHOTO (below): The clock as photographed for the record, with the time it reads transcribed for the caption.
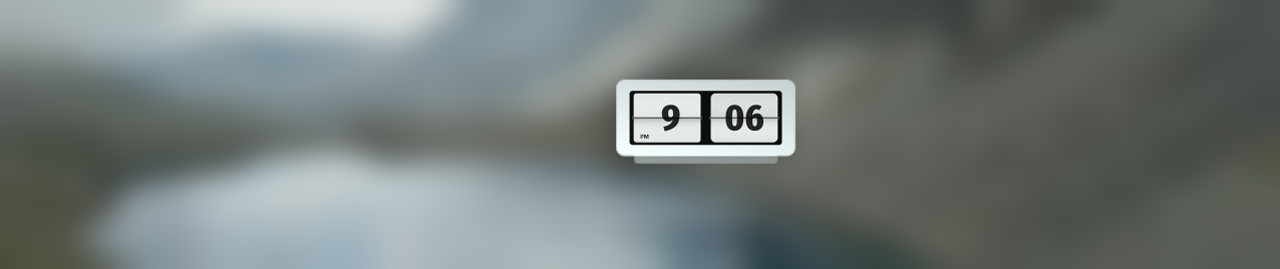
9:06
